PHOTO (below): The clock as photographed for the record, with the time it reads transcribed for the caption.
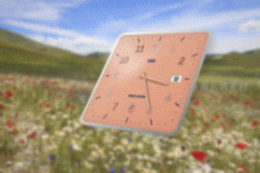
3:25
